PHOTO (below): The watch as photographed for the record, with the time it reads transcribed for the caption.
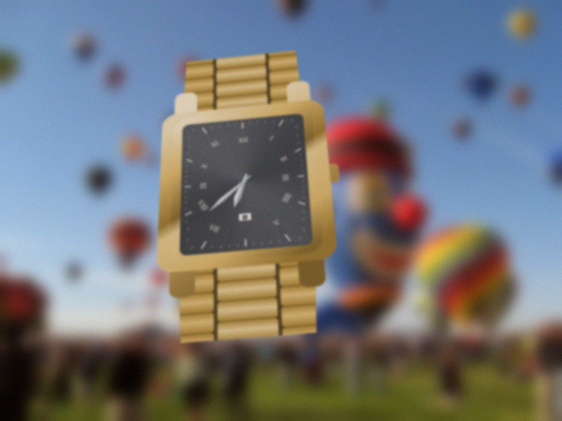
6:38
